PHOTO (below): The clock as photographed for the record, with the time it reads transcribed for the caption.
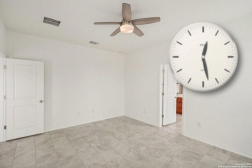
12:28
